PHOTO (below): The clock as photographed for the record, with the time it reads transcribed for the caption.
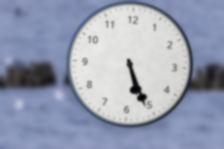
5:26
